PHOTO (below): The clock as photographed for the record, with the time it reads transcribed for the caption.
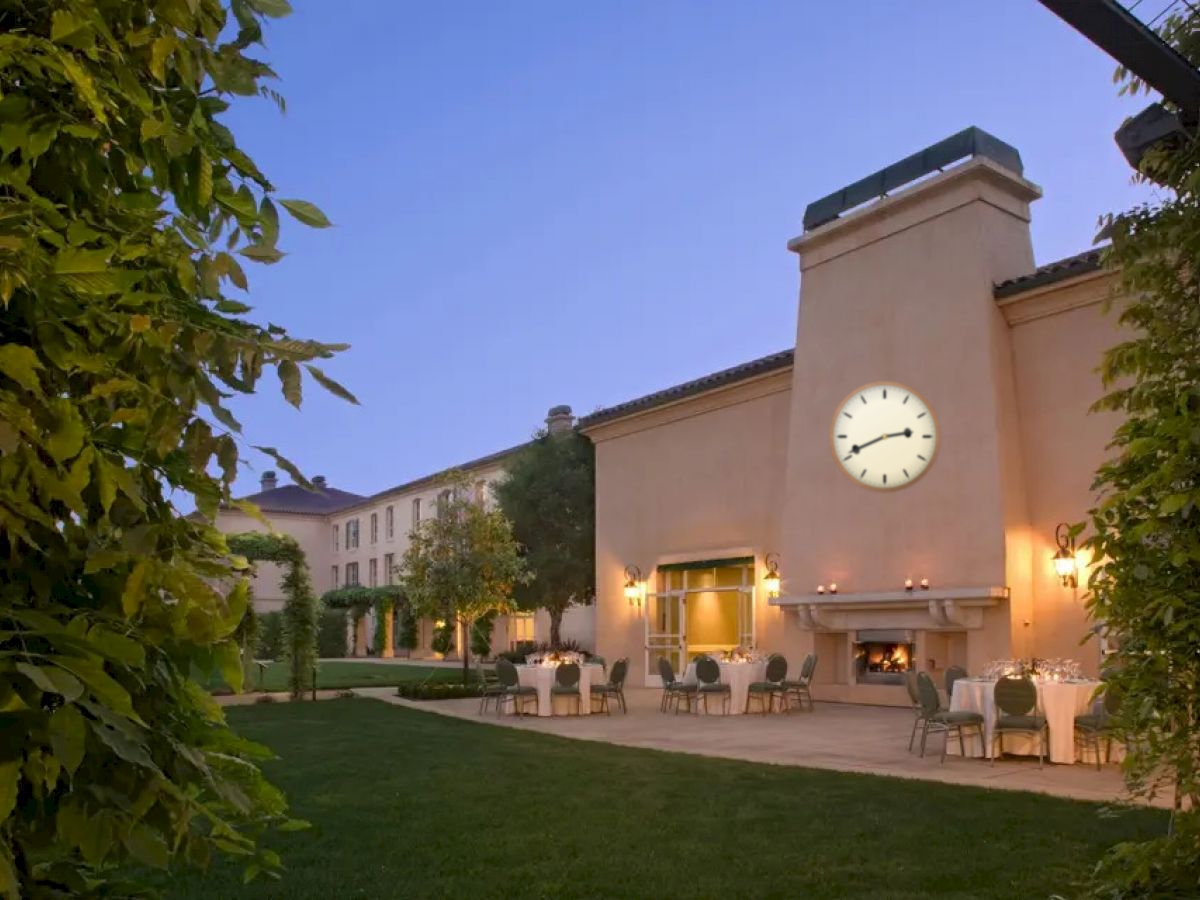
2:41
